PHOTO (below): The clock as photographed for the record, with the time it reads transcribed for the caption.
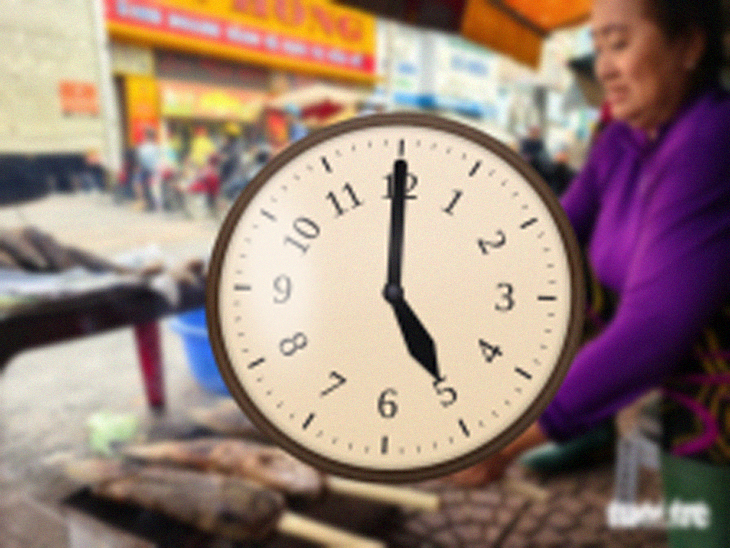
5:00
